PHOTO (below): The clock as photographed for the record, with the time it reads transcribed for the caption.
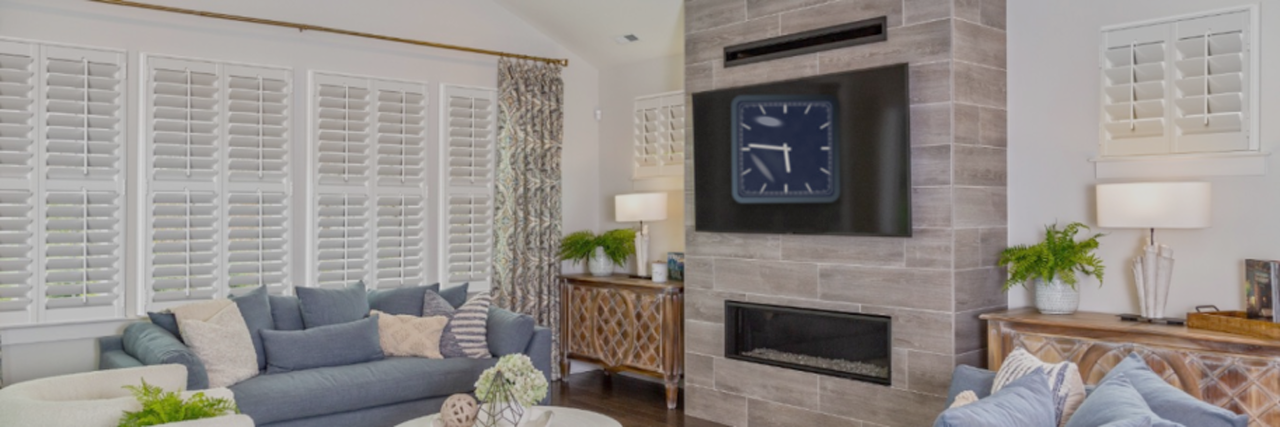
5:46
